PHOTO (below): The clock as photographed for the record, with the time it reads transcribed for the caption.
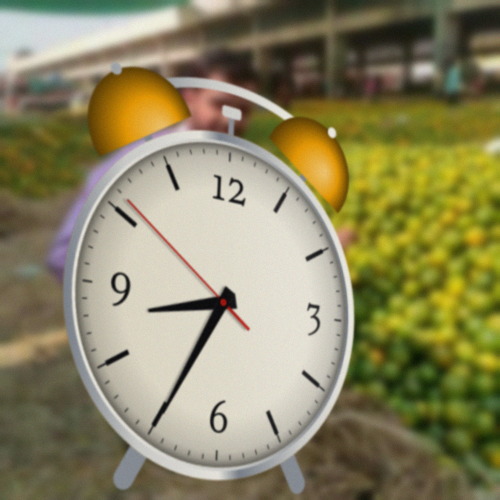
8:34:51
